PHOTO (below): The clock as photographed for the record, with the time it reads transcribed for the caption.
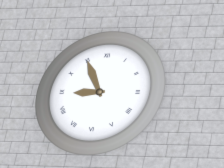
8:55
